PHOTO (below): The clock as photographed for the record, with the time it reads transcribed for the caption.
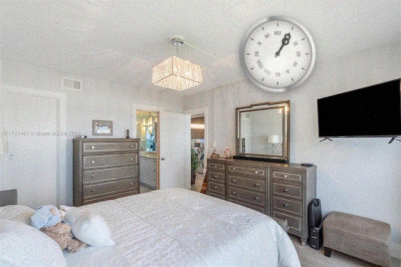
1:05
